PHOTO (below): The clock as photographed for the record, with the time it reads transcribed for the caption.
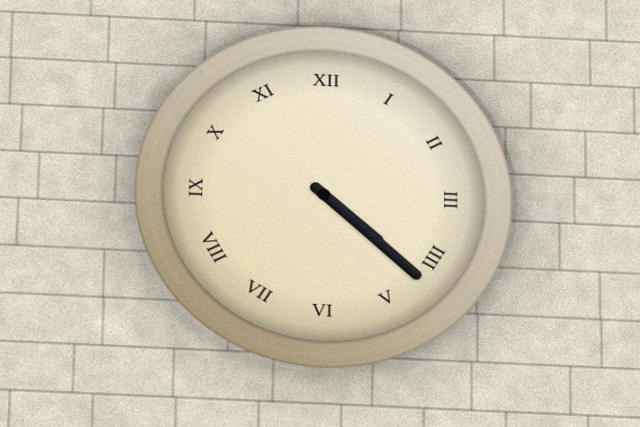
4:22
